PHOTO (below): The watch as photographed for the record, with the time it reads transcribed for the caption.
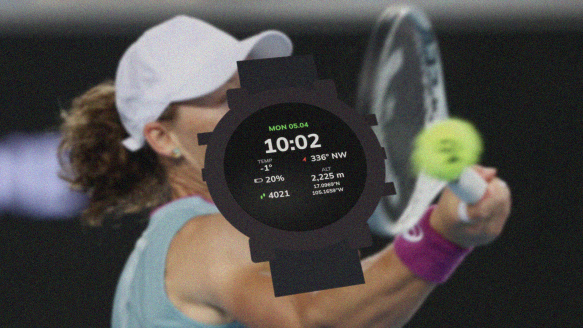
10:02
